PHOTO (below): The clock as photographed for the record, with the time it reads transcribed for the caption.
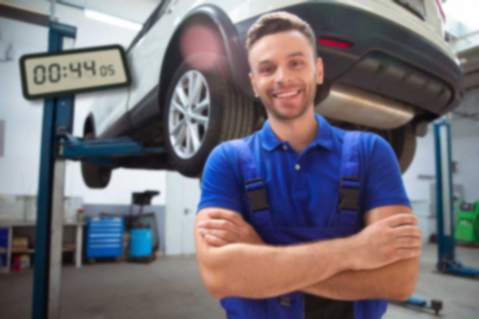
0:44
